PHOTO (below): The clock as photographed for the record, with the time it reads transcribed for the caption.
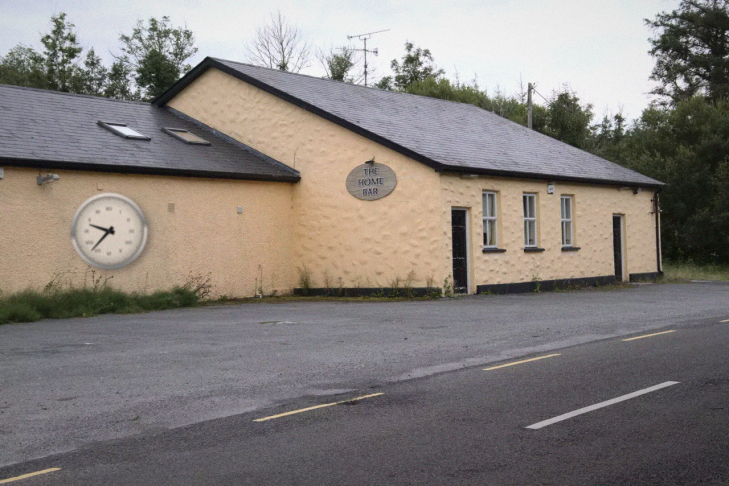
9:37
